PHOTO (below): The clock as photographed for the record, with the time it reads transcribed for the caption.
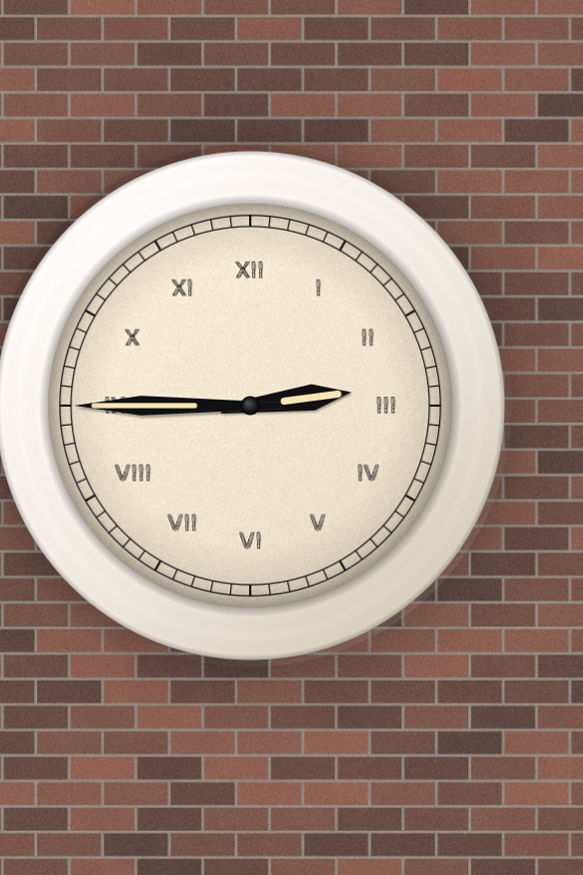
2:45
